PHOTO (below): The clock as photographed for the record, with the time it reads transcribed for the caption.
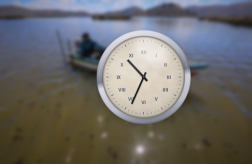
10:34
